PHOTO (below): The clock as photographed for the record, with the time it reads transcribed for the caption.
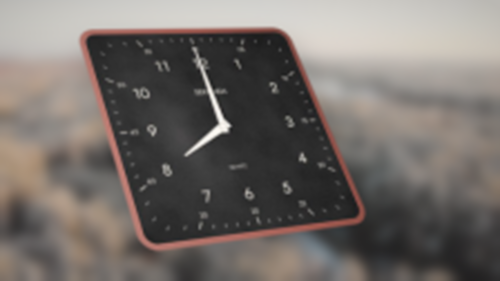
8:00
